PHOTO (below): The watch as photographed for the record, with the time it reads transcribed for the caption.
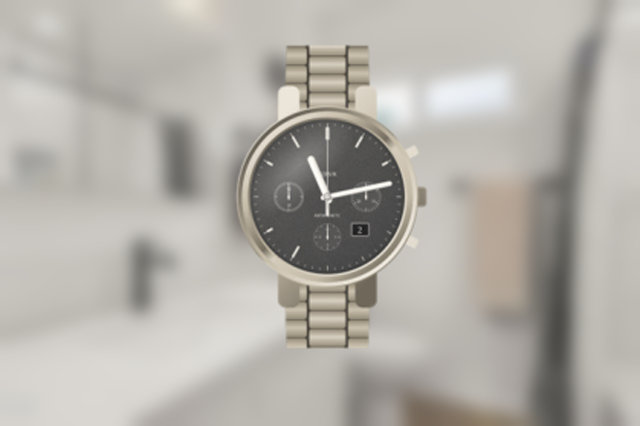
11:13
